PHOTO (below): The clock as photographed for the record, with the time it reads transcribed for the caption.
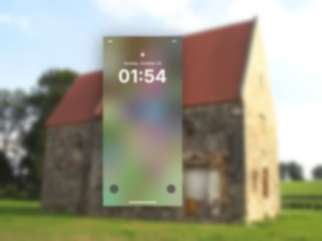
1:54
